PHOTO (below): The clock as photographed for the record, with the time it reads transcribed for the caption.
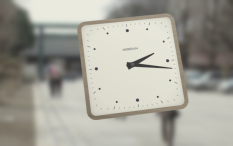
2:17
